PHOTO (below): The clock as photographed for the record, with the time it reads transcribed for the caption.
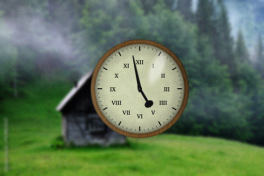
4:58
